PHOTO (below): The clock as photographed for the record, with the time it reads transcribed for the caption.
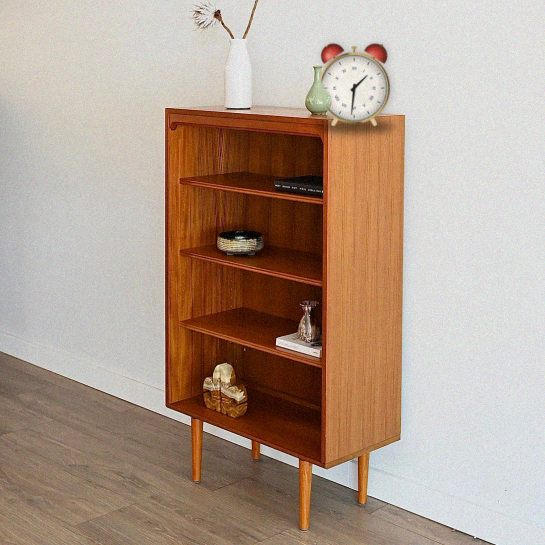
1:31
